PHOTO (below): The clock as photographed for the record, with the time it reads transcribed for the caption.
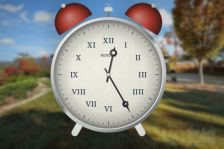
12:25
